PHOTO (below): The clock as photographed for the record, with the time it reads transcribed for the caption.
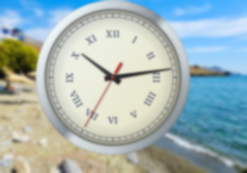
10:13:35
